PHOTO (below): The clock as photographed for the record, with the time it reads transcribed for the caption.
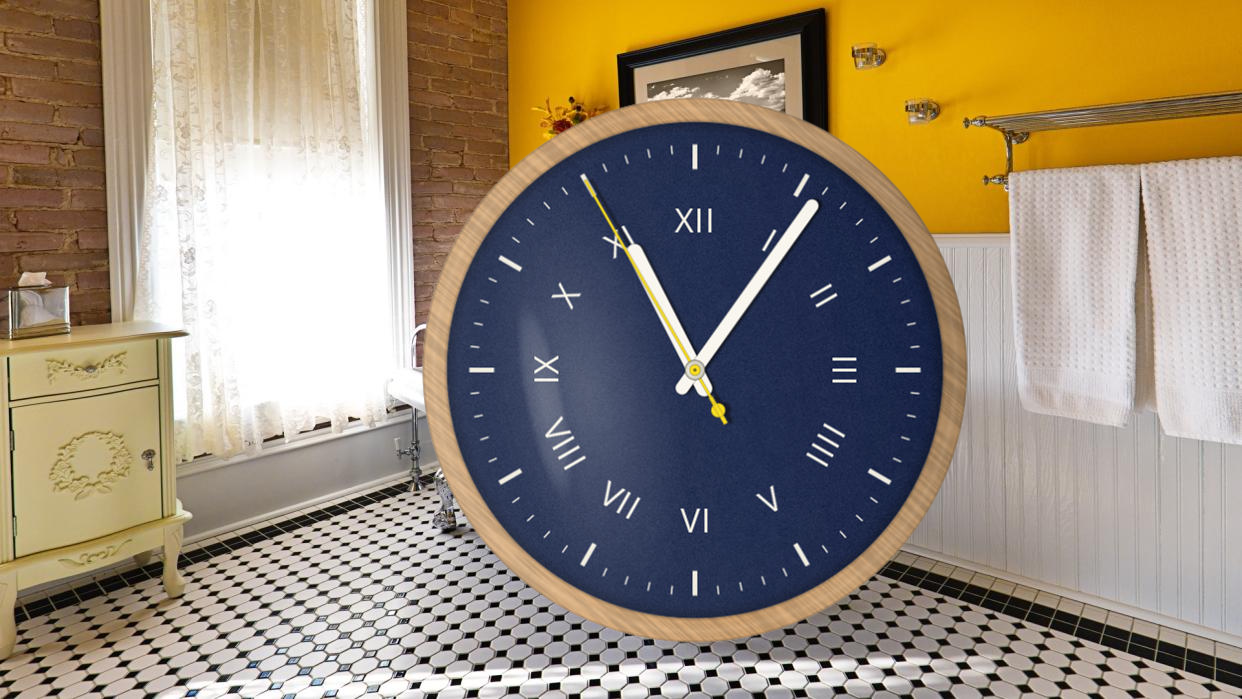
11:05:55
